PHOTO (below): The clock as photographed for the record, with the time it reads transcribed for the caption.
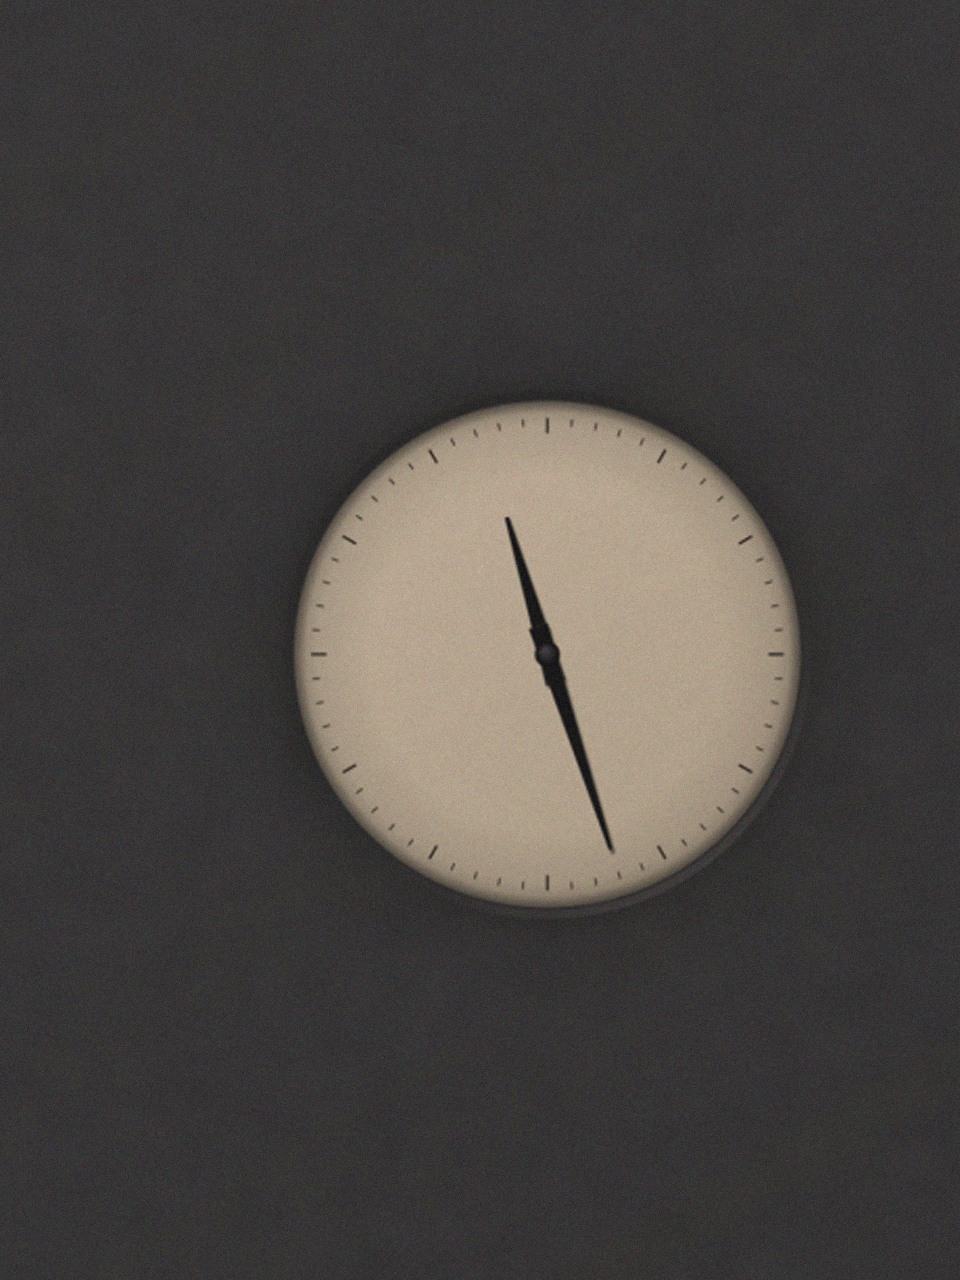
11:27
